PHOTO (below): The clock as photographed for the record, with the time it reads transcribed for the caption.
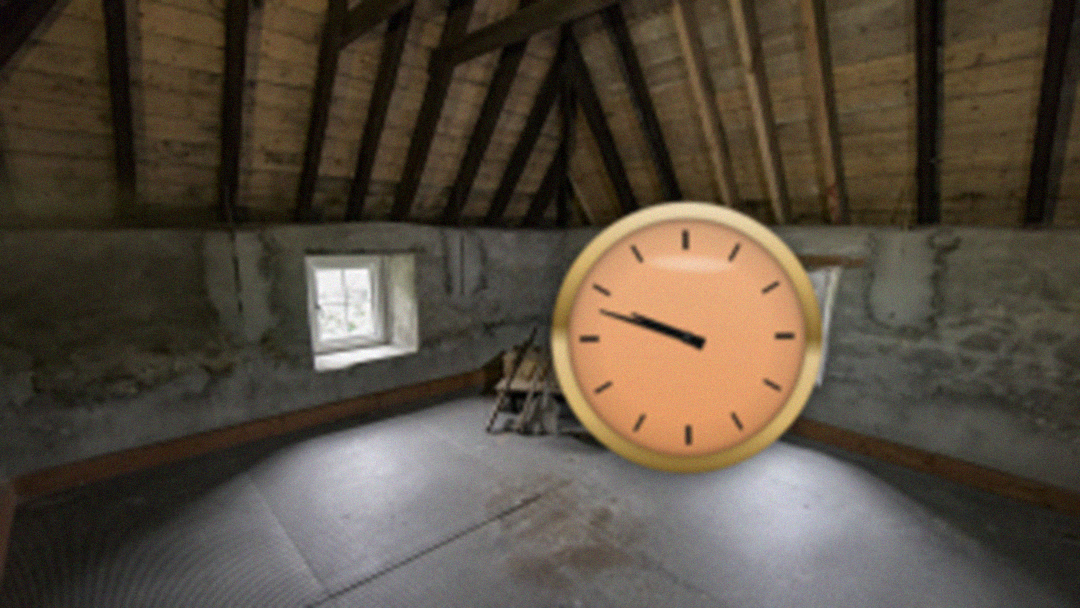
9:48
